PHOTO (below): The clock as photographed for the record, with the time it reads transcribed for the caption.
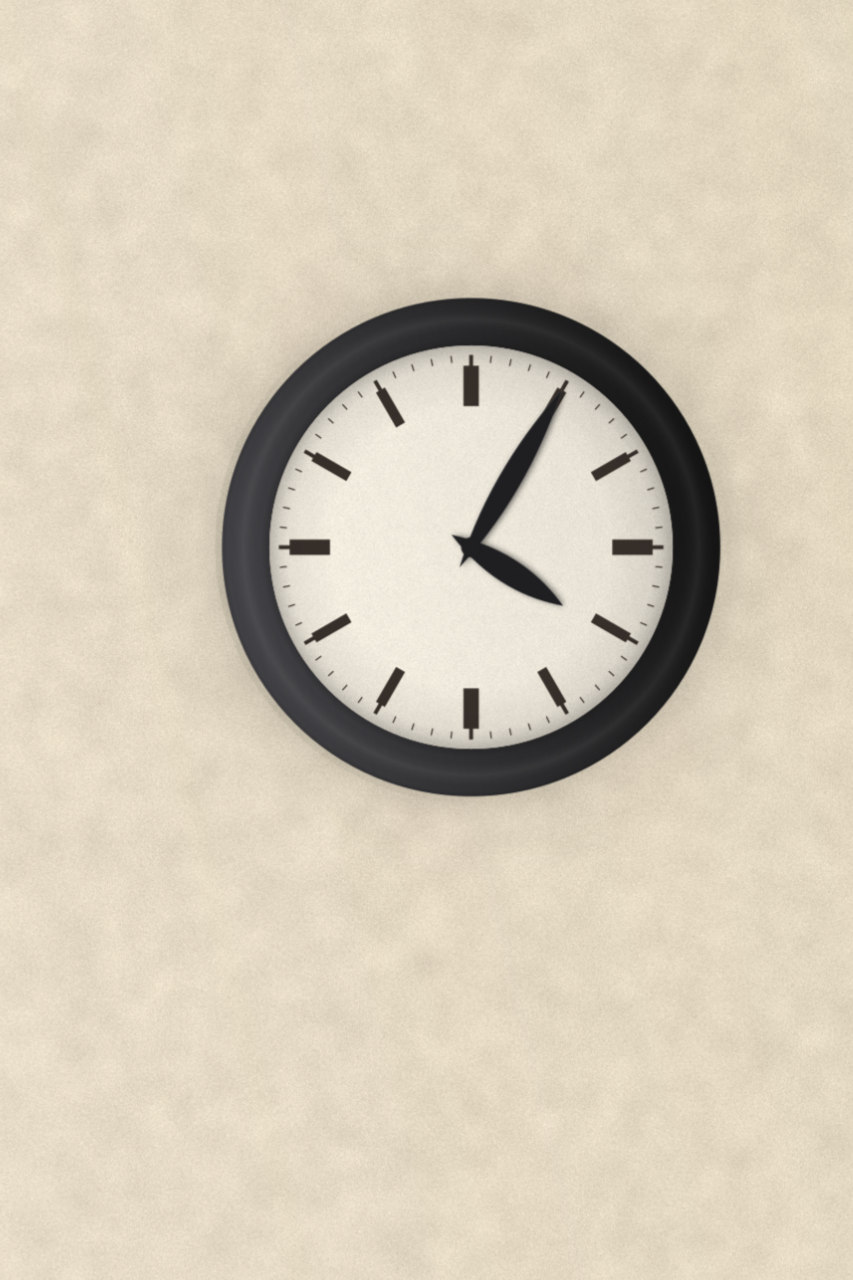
4:05
